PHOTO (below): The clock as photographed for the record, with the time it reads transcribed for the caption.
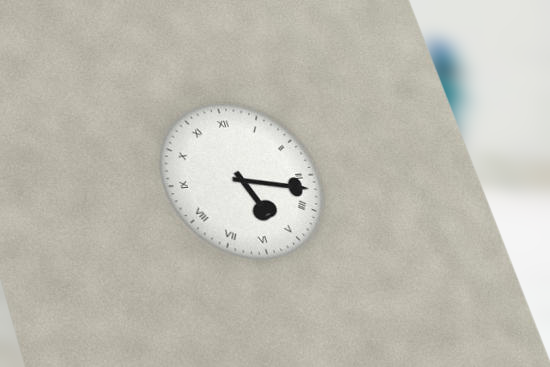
5:17
